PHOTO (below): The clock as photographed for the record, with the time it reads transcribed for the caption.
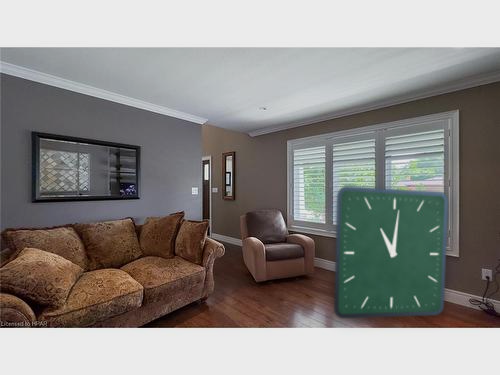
11:01
